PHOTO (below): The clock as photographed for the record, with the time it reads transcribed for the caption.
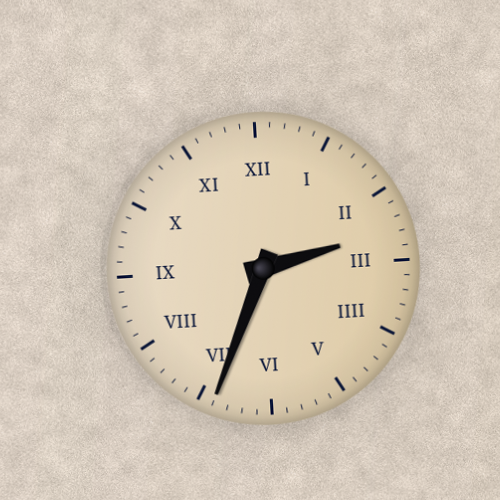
2:34
